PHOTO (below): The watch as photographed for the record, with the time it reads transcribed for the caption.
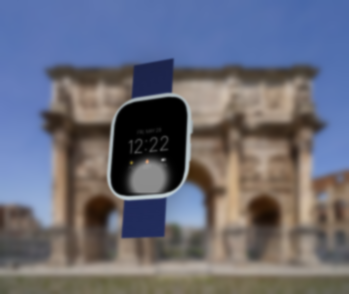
12:22
